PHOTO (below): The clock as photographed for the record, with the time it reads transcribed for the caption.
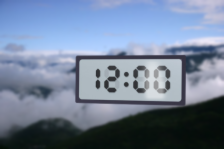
12:00
